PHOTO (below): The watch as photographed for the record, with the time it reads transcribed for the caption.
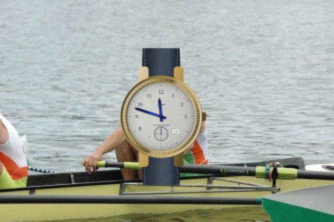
11:48
